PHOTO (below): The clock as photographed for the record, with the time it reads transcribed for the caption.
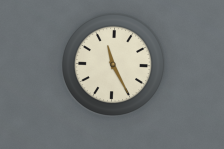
11:25
